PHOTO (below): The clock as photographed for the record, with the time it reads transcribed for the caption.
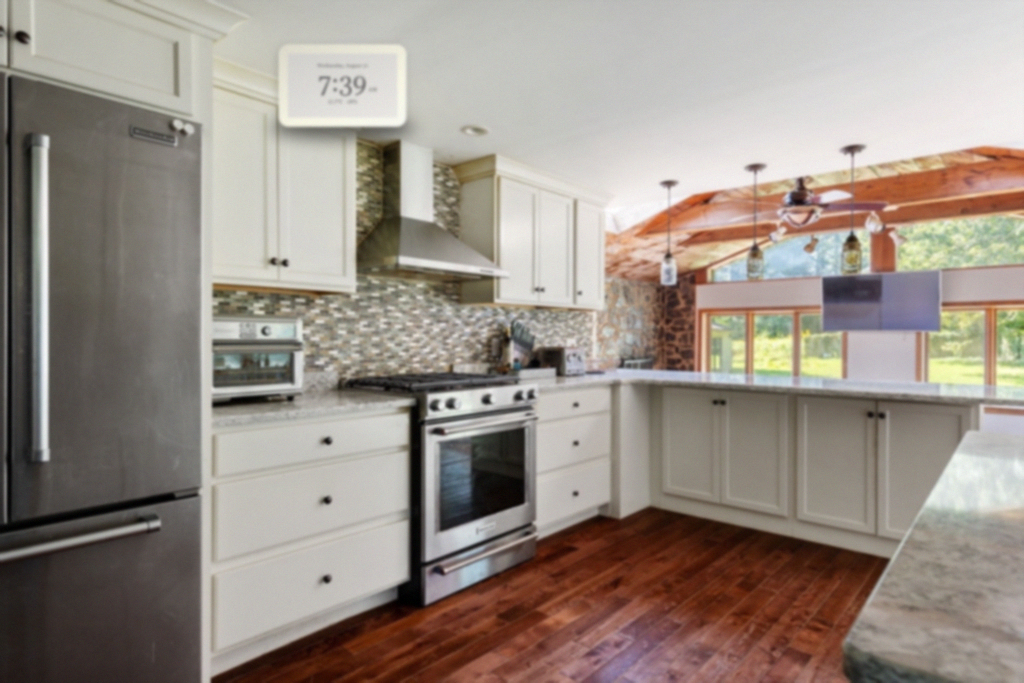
7:39
